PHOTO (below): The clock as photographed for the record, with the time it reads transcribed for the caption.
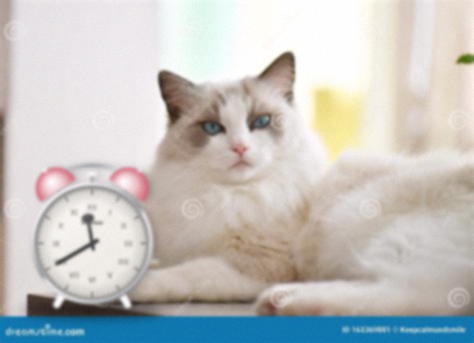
11:40
